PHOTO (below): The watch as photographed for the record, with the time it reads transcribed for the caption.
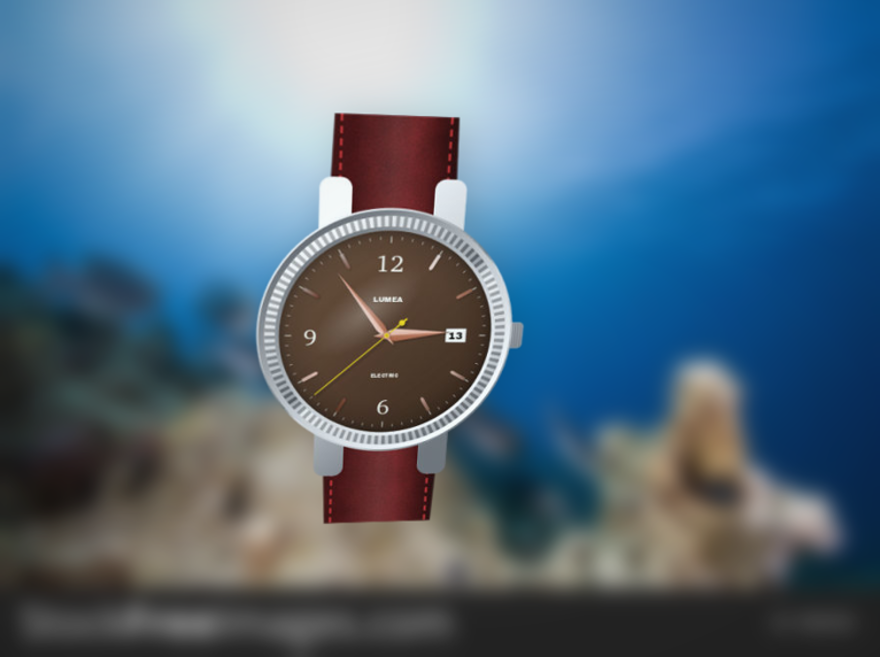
2:53:38
